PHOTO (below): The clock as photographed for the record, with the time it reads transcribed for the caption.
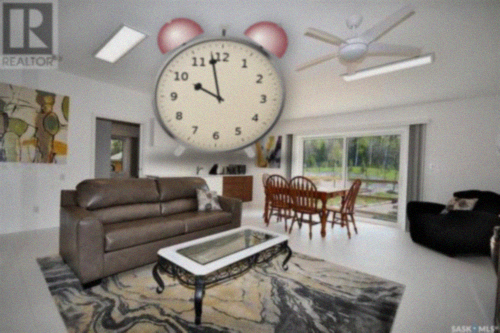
9:58
